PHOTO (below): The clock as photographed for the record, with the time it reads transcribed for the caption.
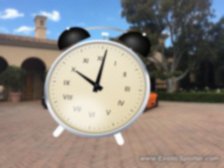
10:01
